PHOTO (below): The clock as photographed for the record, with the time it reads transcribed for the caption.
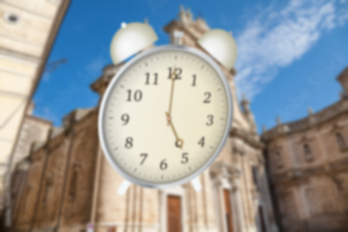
5:00
